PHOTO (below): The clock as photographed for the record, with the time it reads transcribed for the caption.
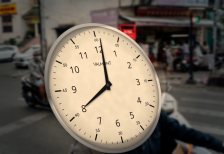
8:01
